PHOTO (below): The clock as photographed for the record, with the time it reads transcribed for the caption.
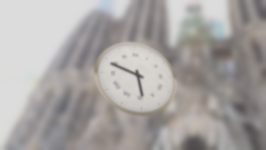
5:49
